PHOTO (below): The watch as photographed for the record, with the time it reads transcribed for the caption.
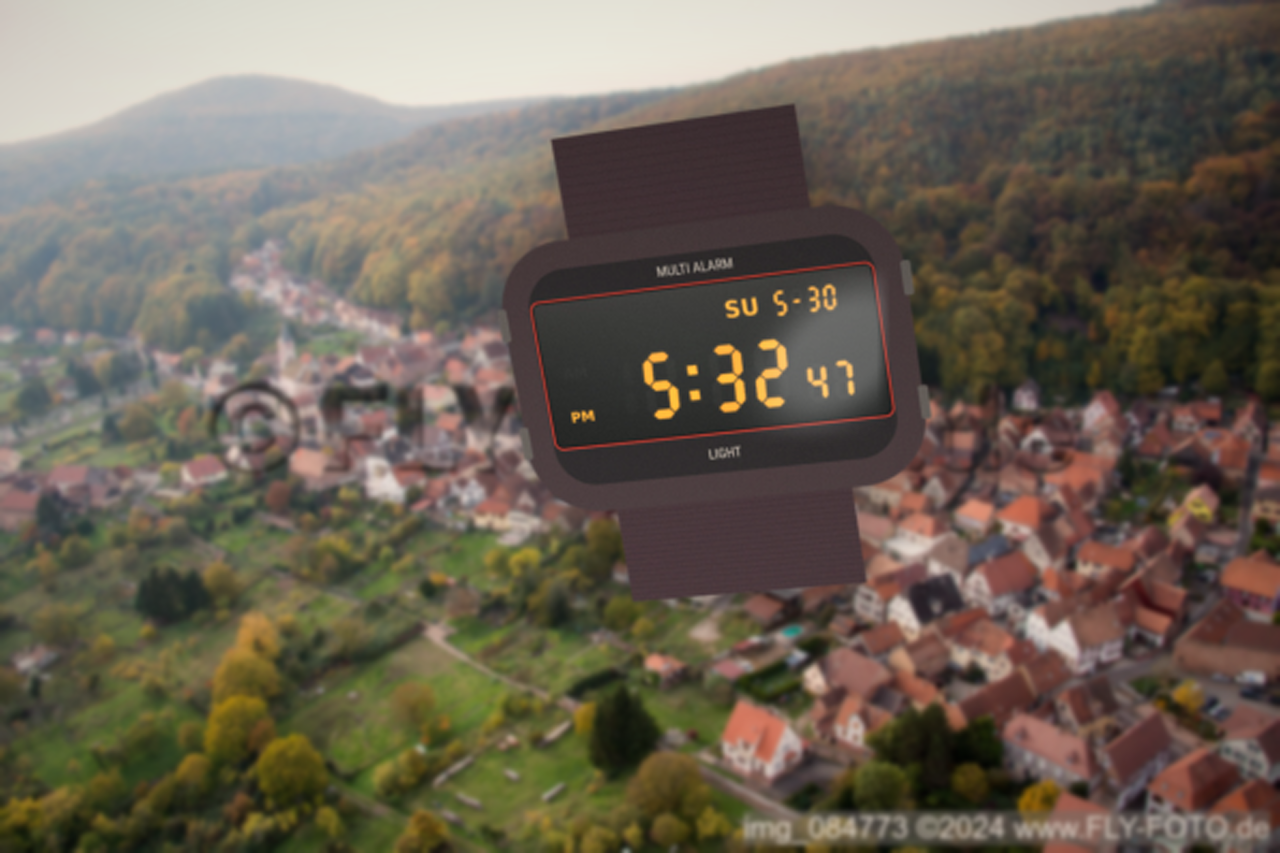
5:32:47
